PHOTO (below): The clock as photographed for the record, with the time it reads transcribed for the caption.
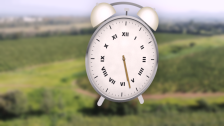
5:27
